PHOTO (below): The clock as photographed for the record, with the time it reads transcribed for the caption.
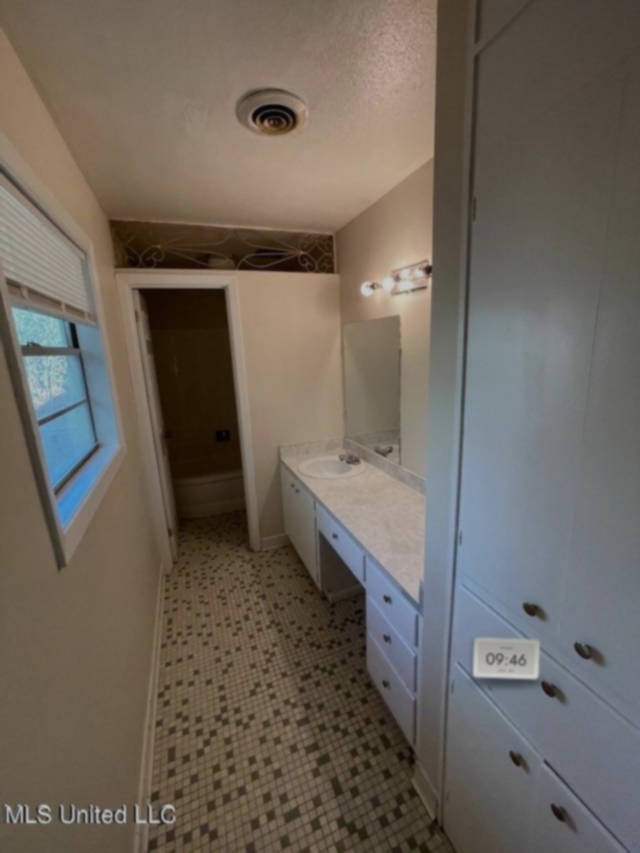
9:46
